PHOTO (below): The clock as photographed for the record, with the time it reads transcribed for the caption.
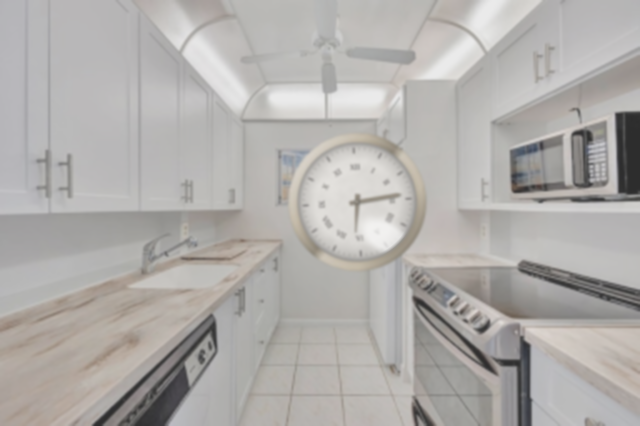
6:14
